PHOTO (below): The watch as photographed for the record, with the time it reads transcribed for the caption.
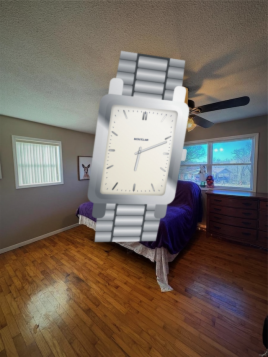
6:11
